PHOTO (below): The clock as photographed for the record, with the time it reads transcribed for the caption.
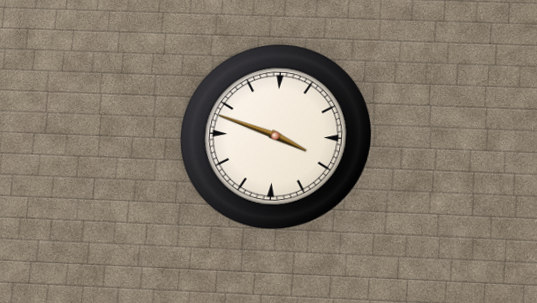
3:48
